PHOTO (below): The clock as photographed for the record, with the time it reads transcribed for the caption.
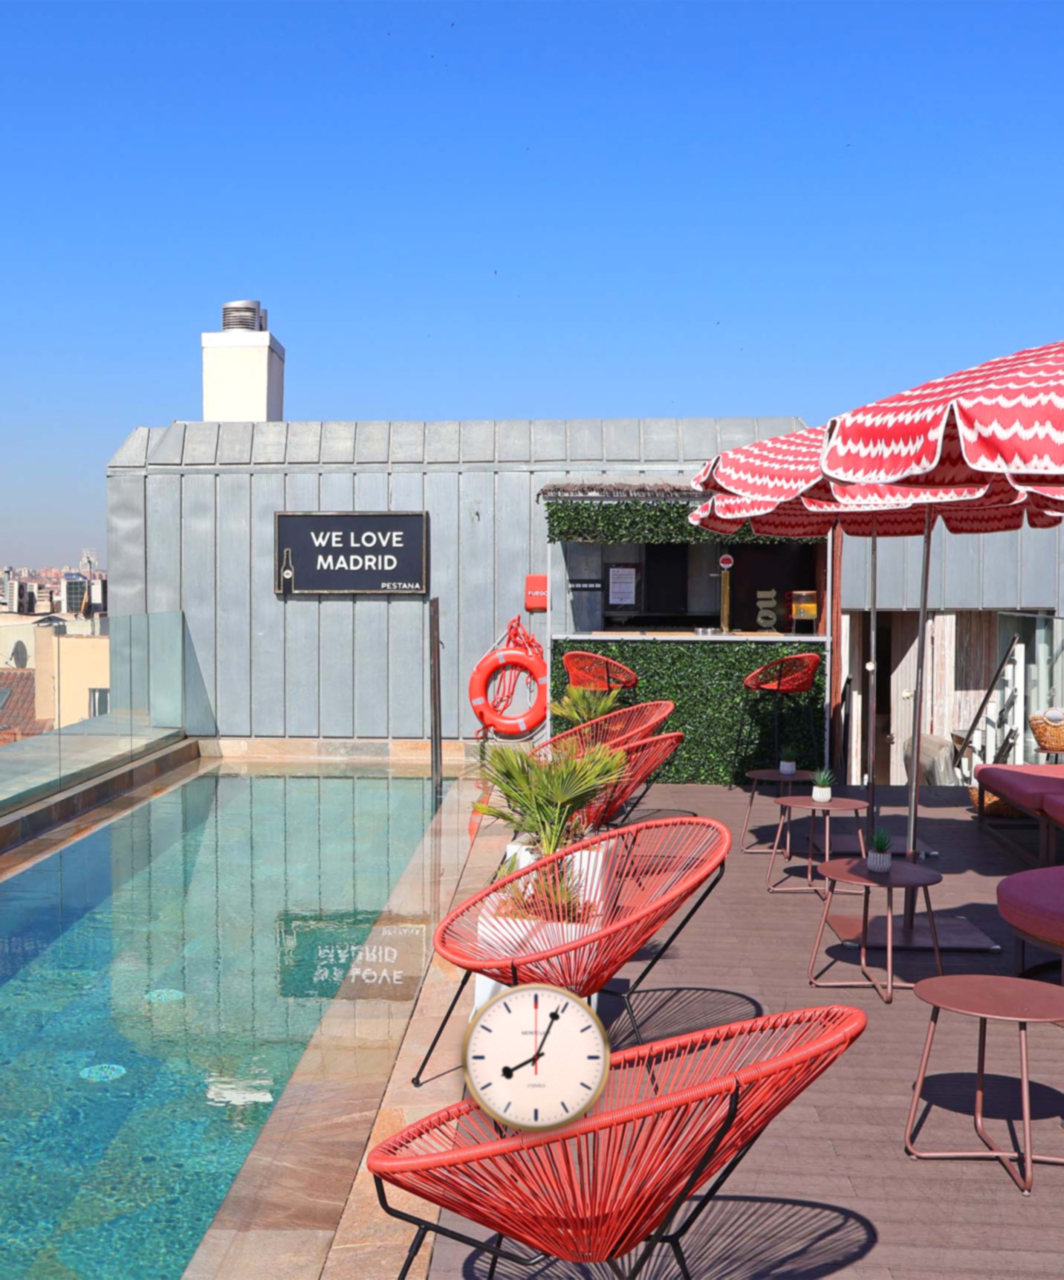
8:04:00
